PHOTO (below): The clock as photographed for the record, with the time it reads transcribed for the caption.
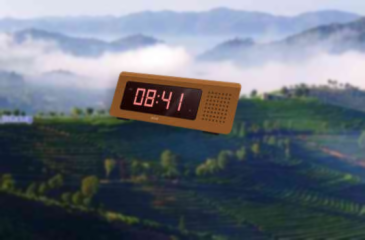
8:41
